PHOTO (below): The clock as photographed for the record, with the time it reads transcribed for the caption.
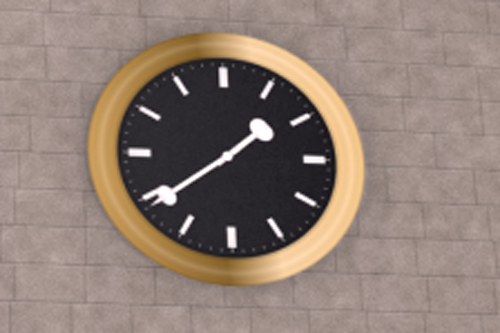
1:39
